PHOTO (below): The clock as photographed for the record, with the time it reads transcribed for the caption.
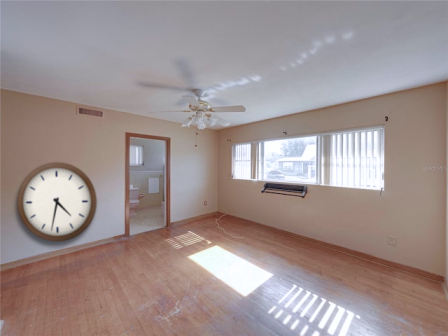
4:32
